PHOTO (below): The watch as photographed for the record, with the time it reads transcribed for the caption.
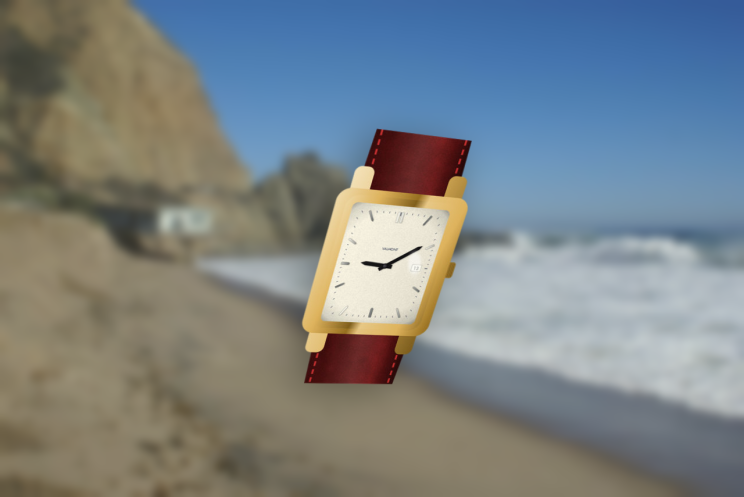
9:09
